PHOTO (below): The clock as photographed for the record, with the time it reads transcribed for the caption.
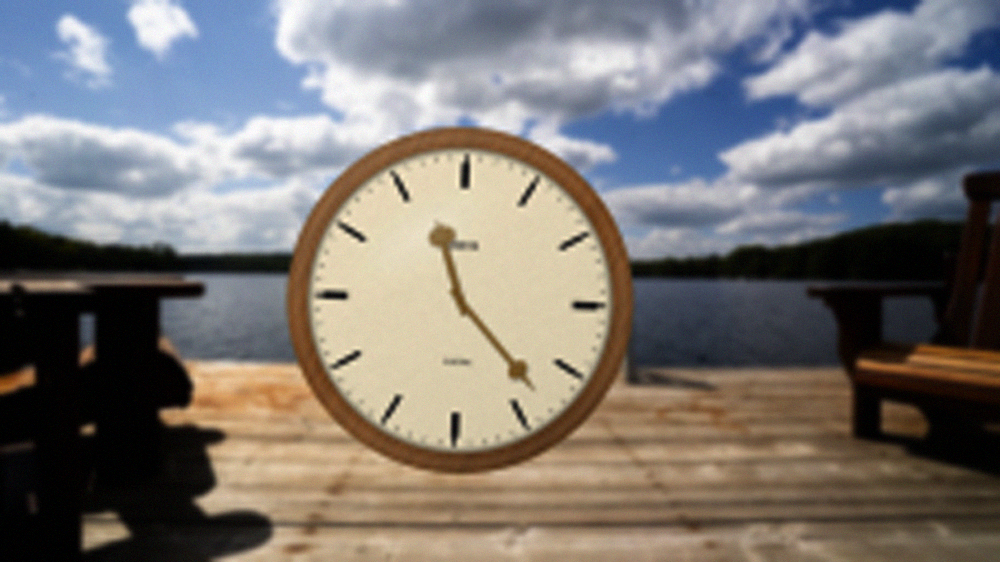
11:23
